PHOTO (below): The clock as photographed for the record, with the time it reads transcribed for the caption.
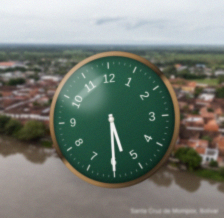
5:30
